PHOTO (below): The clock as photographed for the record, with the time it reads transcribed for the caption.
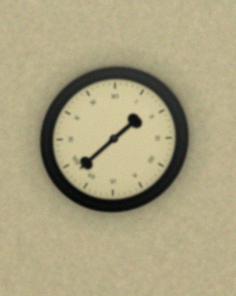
1:38
